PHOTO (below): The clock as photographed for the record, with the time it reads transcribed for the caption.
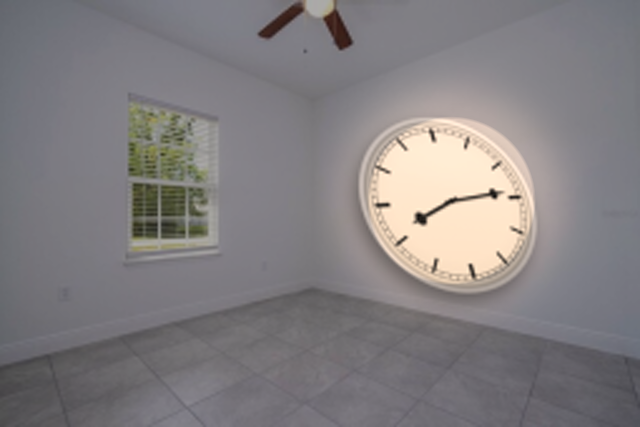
8:14
